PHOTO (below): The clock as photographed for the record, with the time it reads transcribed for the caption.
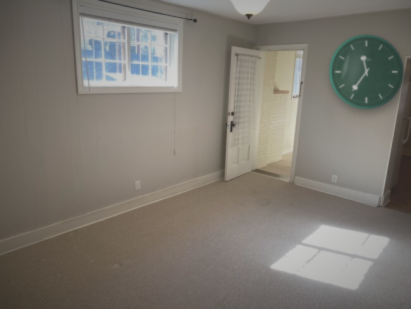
11:36
